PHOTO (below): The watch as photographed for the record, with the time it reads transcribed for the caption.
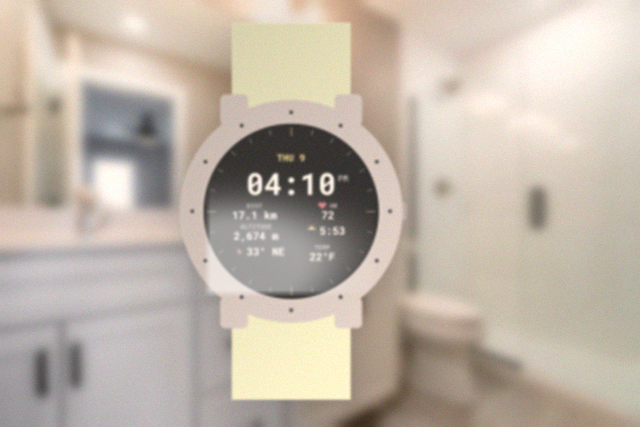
4:10
